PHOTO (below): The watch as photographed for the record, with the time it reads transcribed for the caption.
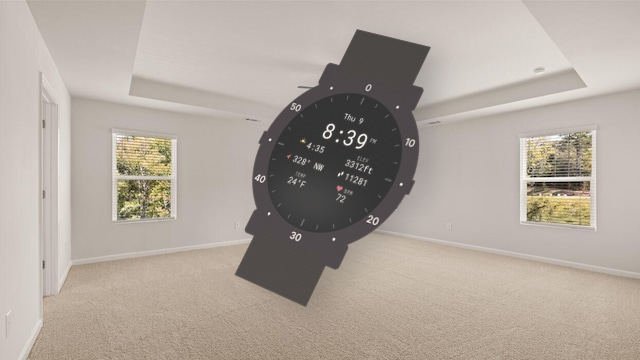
8:39
